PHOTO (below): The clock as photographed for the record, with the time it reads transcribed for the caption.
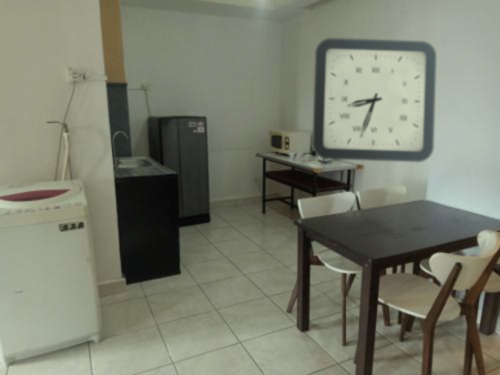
8:33
